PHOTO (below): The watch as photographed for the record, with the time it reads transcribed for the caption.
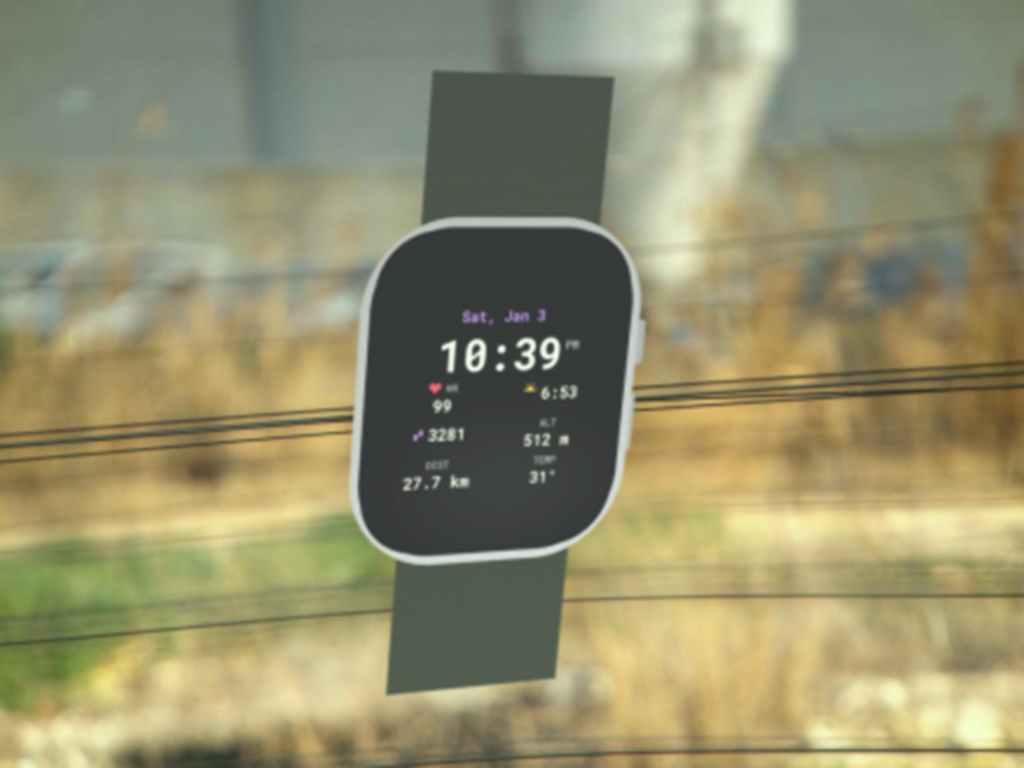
10:39
